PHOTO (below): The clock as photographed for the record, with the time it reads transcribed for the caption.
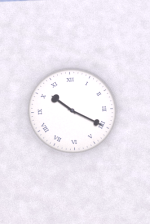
10:20
